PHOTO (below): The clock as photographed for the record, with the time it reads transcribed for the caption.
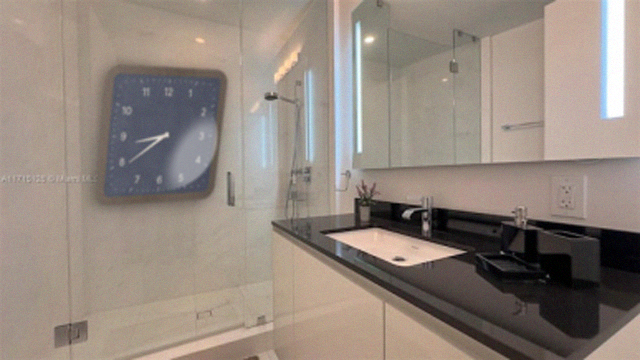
8:39
